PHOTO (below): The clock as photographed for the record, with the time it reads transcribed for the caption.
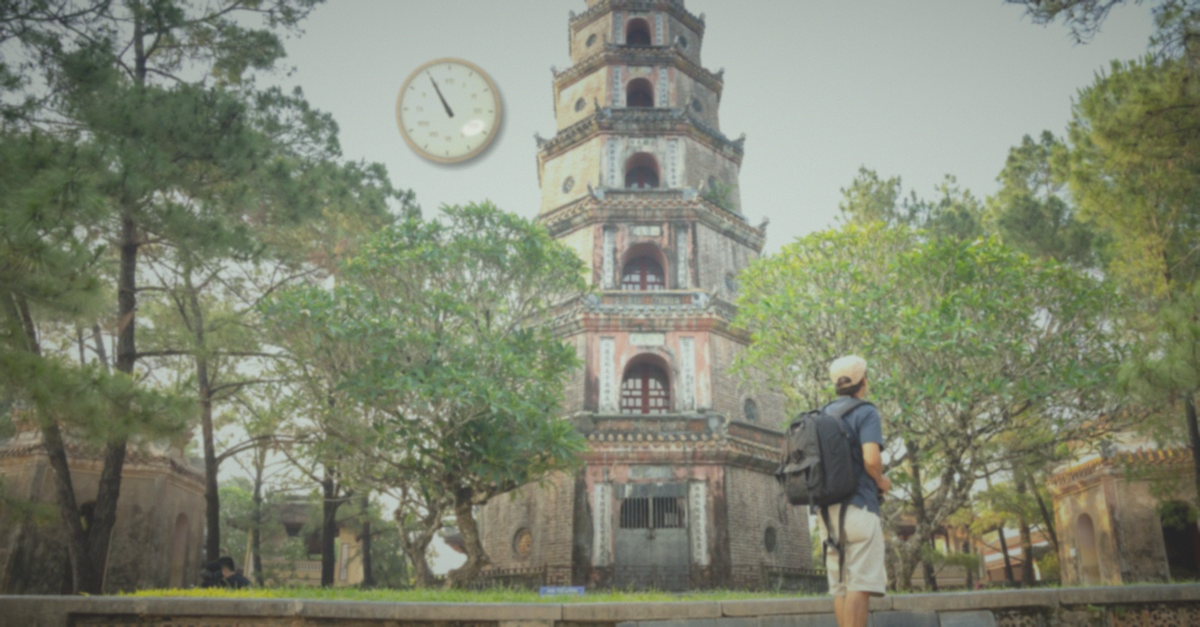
10:55
